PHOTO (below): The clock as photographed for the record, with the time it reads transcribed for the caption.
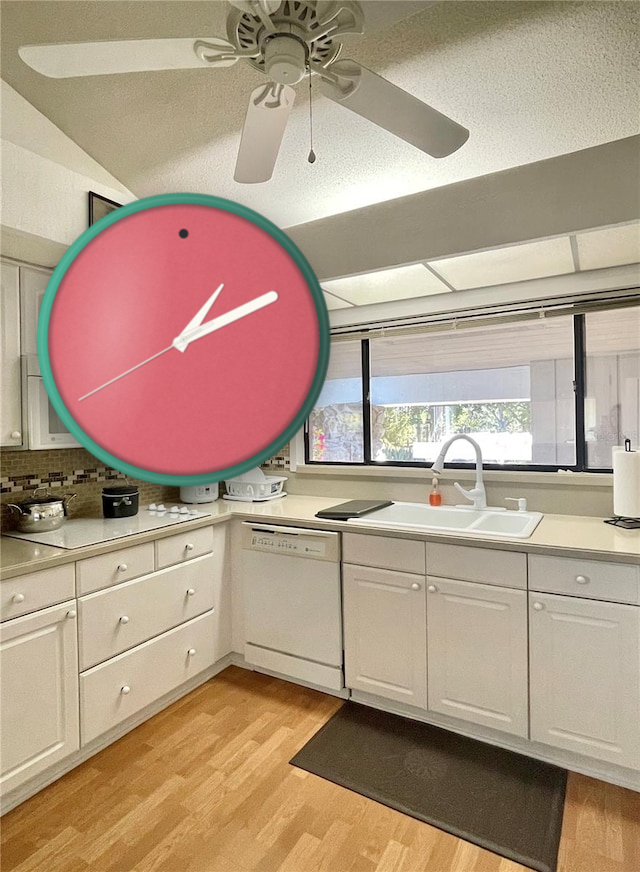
1:10:40
